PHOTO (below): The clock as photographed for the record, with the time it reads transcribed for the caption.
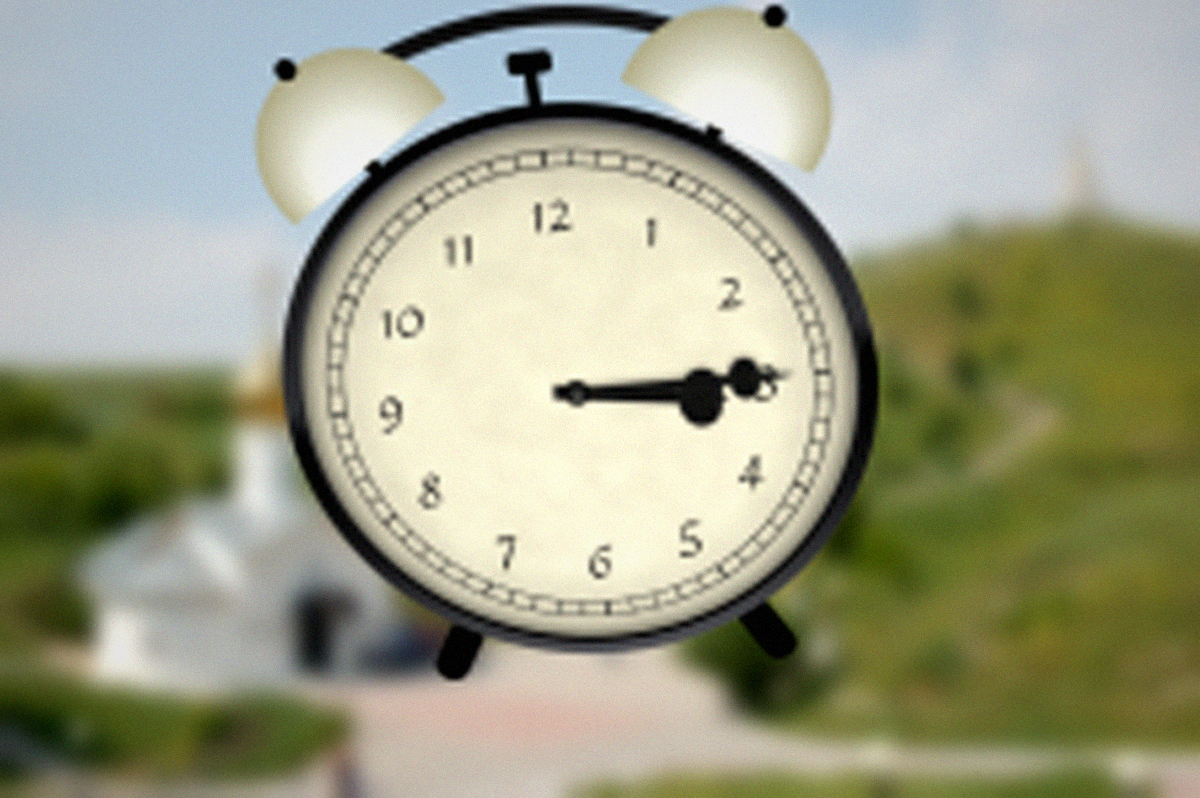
3:15
